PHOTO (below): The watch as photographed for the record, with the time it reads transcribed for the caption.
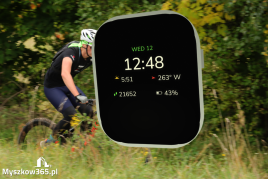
12:48
